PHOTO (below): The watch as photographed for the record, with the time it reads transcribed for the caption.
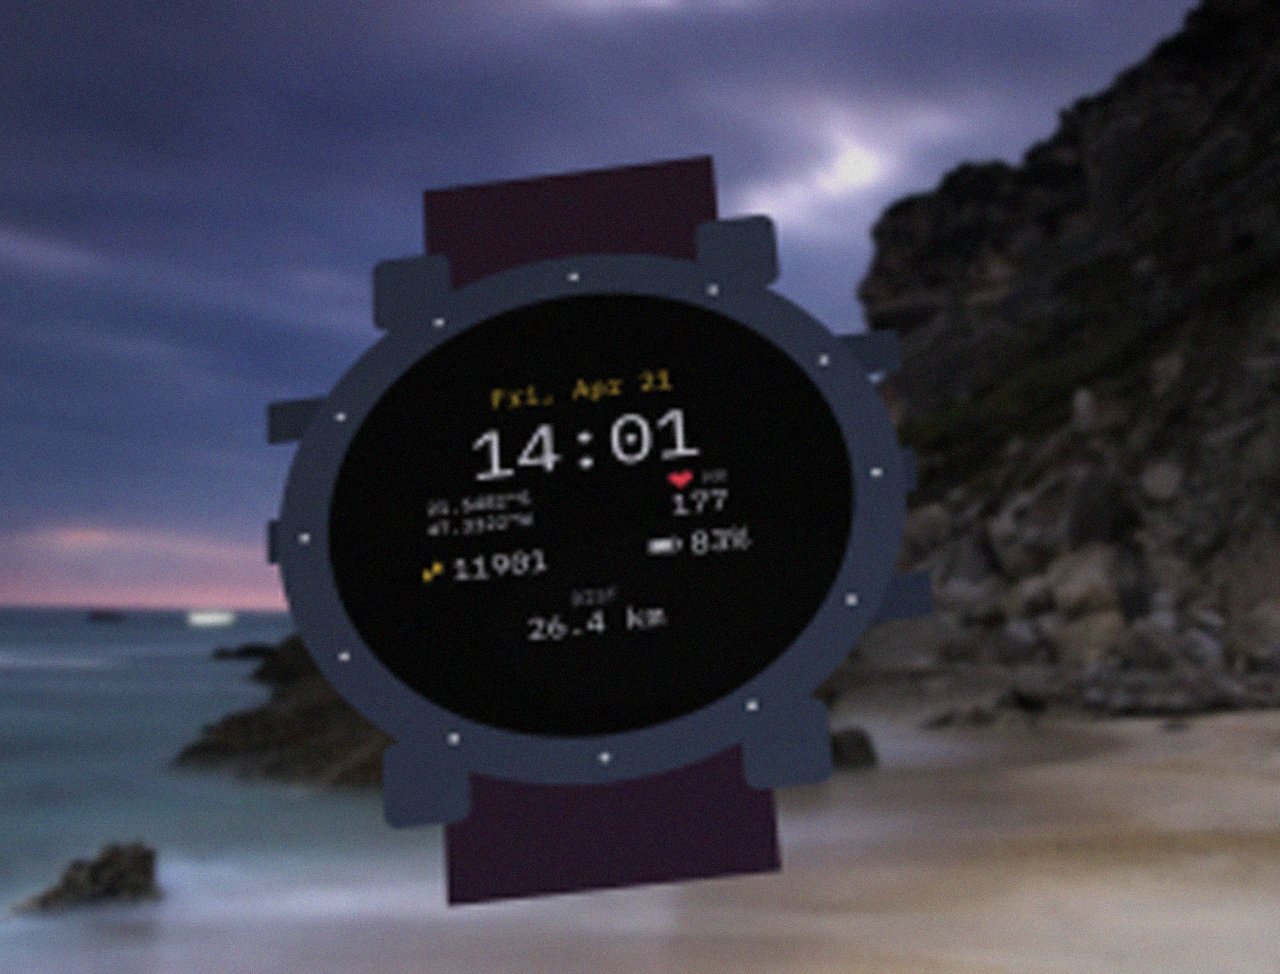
14:01
